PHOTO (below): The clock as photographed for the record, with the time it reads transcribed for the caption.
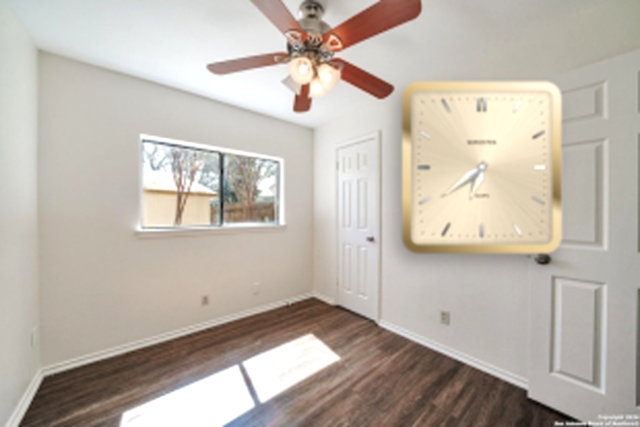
6:39
